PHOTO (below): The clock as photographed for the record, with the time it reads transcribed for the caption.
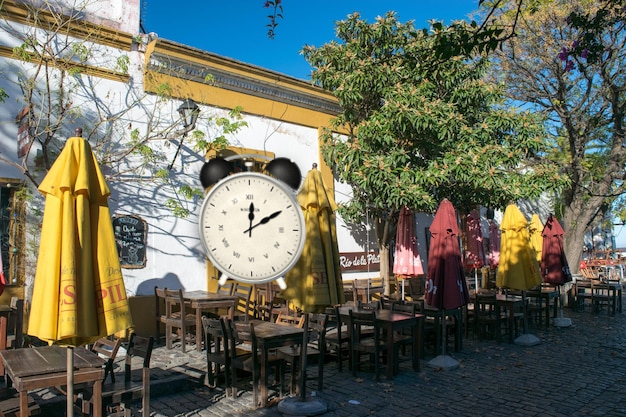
12:10
